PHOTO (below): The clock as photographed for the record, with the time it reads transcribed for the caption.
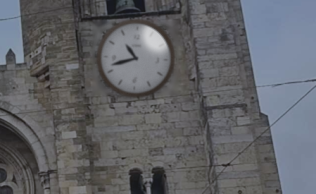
10:42
